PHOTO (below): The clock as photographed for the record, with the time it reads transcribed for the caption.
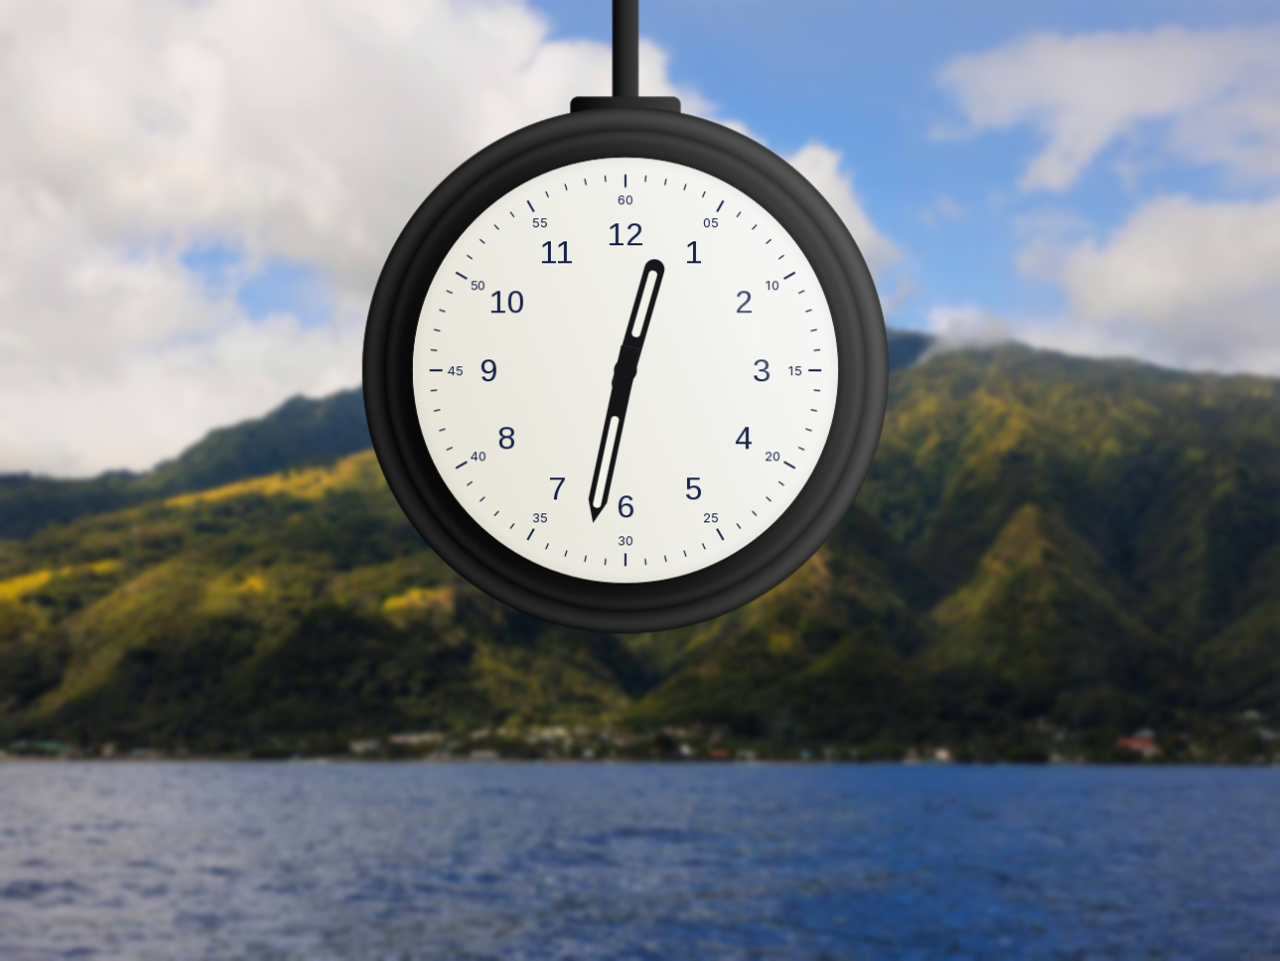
12:32
